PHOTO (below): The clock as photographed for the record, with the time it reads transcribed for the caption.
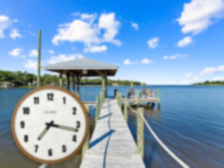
7:17
